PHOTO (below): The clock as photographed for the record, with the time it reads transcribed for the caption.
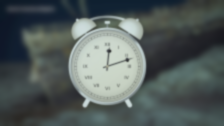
12:12
